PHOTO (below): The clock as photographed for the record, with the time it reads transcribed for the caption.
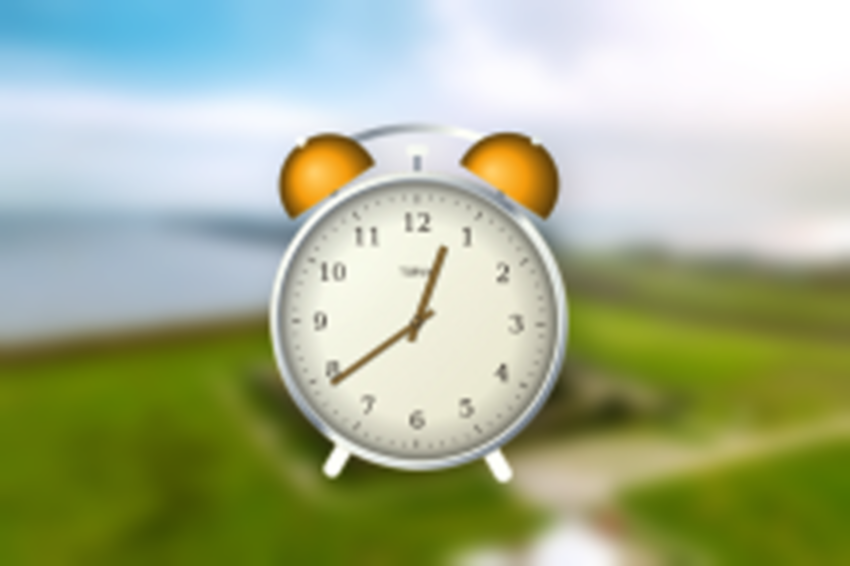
12:39
